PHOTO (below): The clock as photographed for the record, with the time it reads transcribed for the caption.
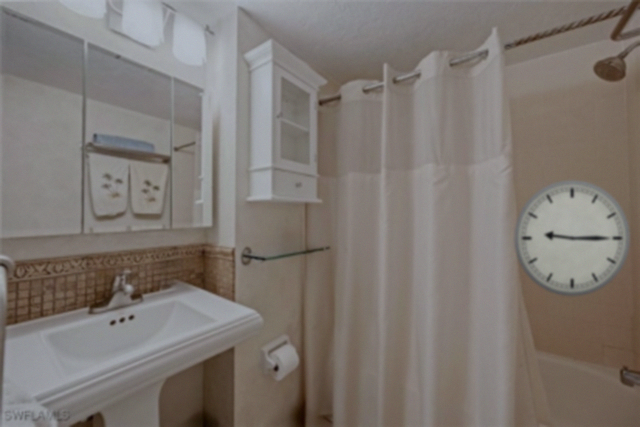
9:15
